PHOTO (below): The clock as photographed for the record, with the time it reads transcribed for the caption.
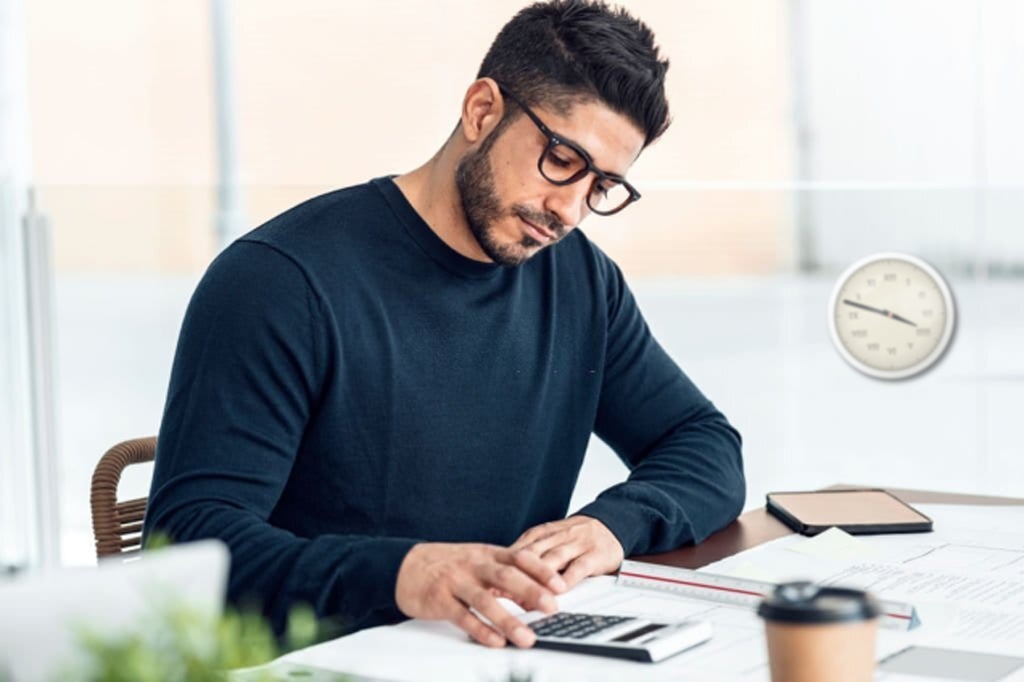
3:48
